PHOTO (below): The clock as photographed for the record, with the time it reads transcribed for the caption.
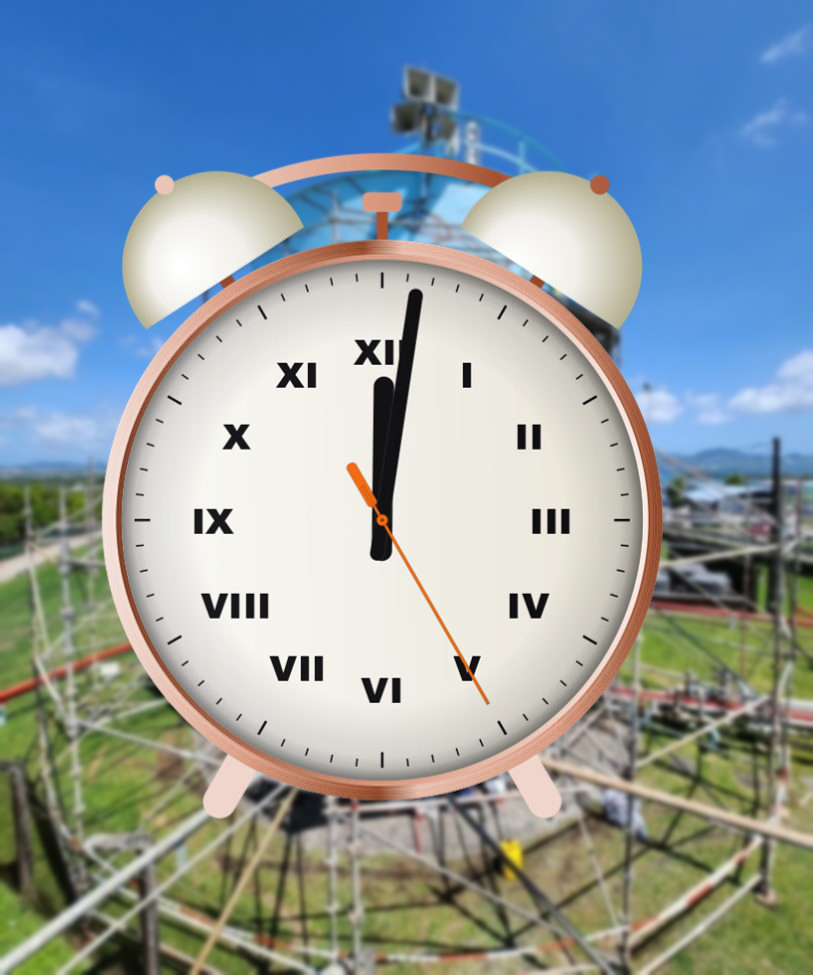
12:01:25
